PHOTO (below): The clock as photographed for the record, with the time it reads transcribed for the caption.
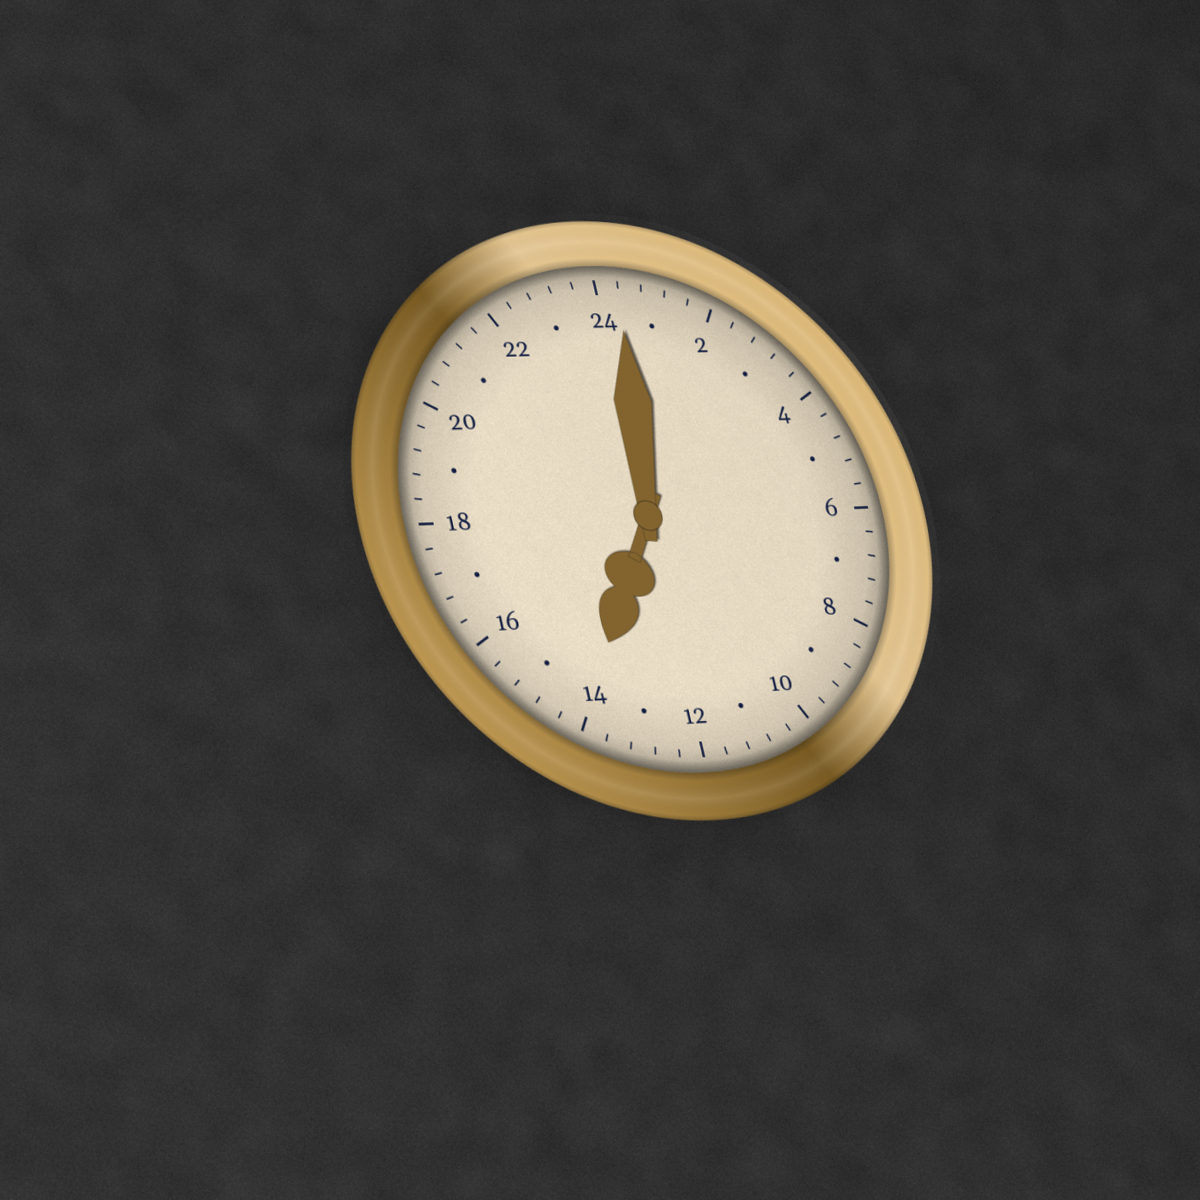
14:01
